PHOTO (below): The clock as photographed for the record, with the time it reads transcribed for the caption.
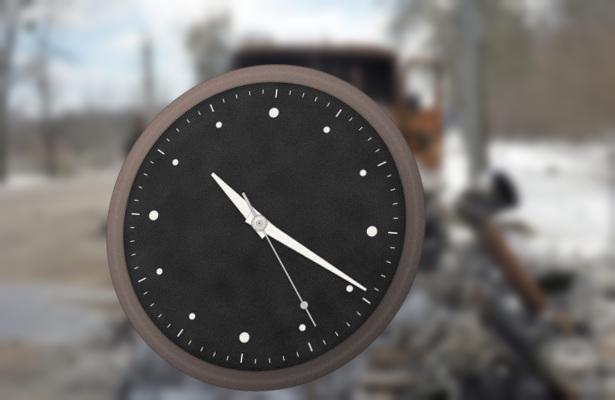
10:19:24
